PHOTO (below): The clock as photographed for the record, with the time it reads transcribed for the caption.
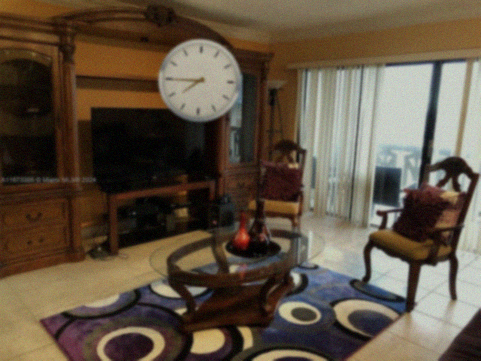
7:45
